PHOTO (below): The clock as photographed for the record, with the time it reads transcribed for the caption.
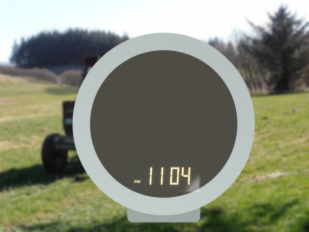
11:04
